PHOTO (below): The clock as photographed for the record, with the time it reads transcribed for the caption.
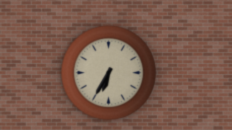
6:35
